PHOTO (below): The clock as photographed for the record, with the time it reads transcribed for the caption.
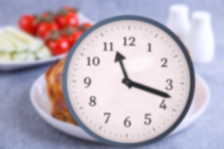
11:18
